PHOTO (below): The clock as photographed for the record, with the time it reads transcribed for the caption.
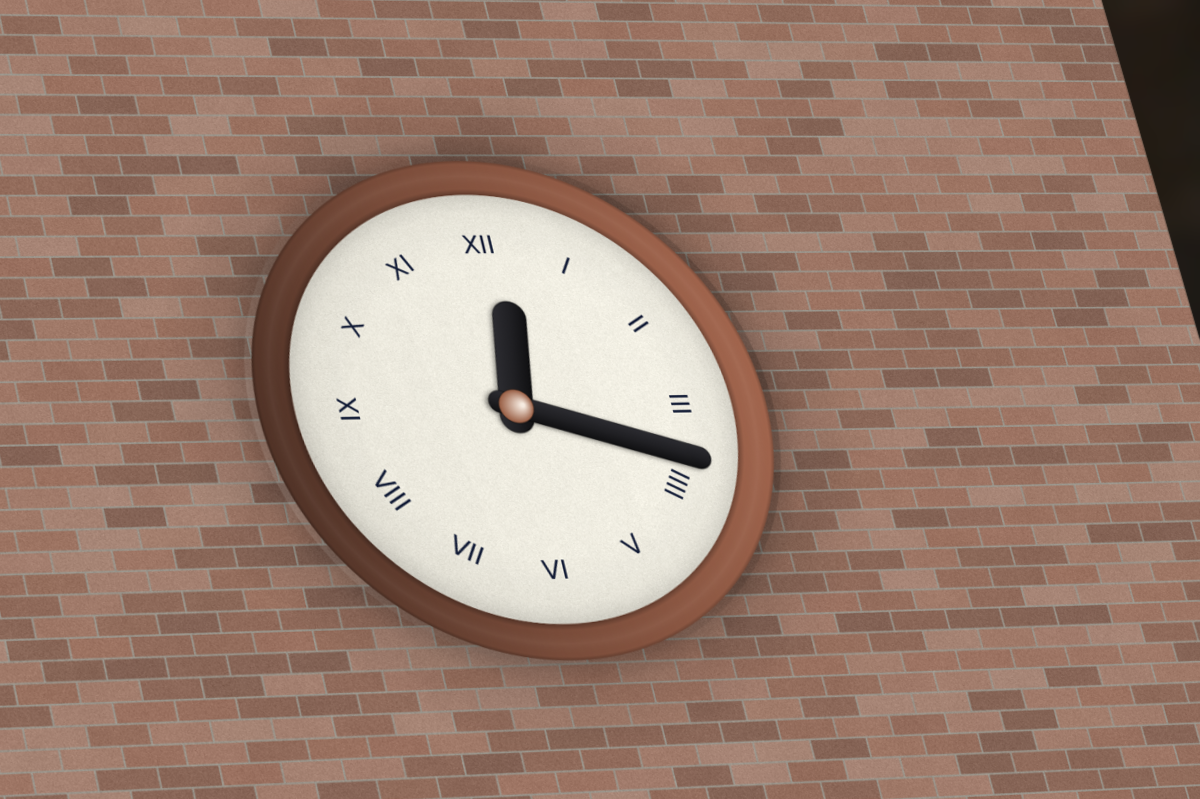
12:18
